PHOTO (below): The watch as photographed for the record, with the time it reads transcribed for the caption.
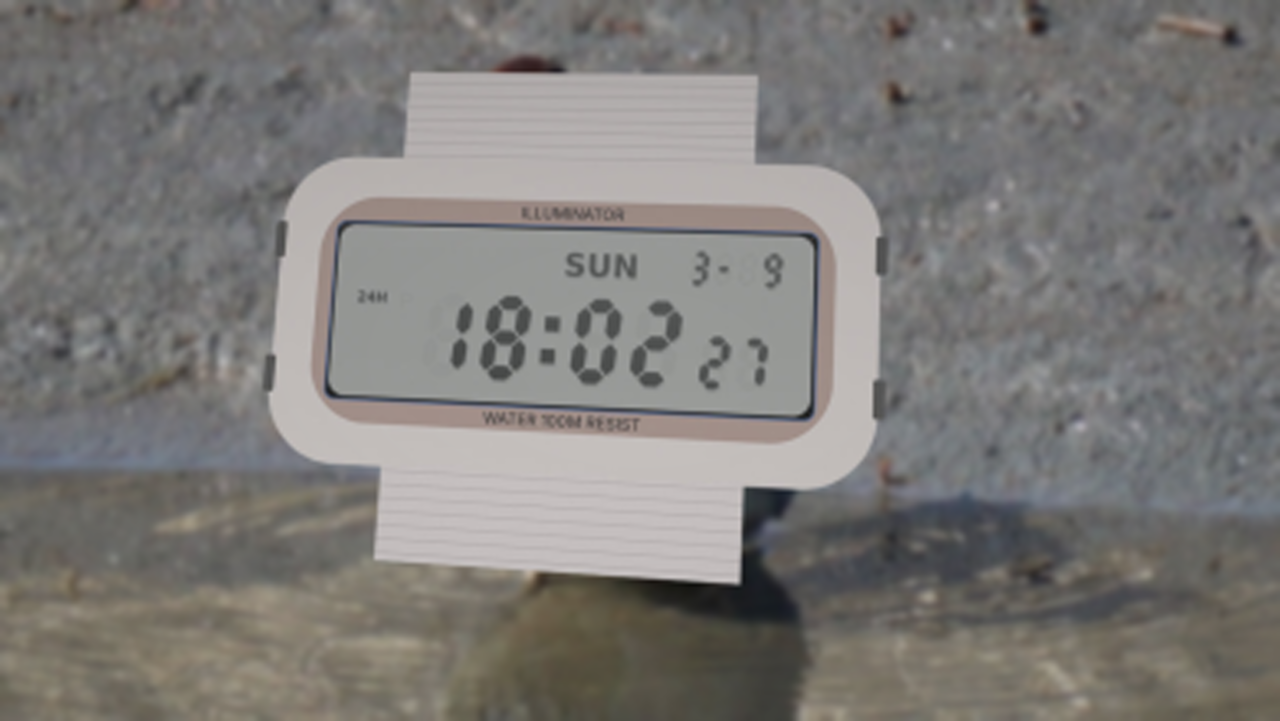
18:02:27
